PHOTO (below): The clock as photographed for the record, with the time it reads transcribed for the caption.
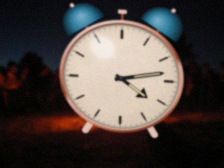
4:13
